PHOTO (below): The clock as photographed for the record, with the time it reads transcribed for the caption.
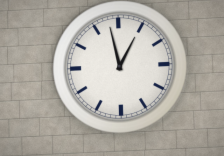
12:58
